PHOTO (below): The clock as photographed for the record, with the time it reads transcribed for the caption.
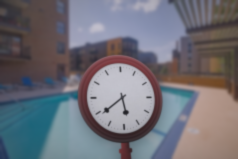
5:39
